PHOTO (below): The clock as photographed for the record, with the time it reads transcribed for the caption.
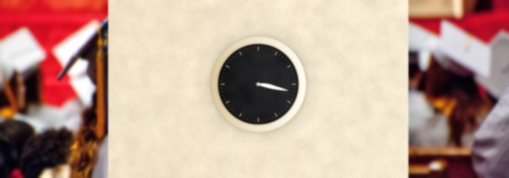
3:17
